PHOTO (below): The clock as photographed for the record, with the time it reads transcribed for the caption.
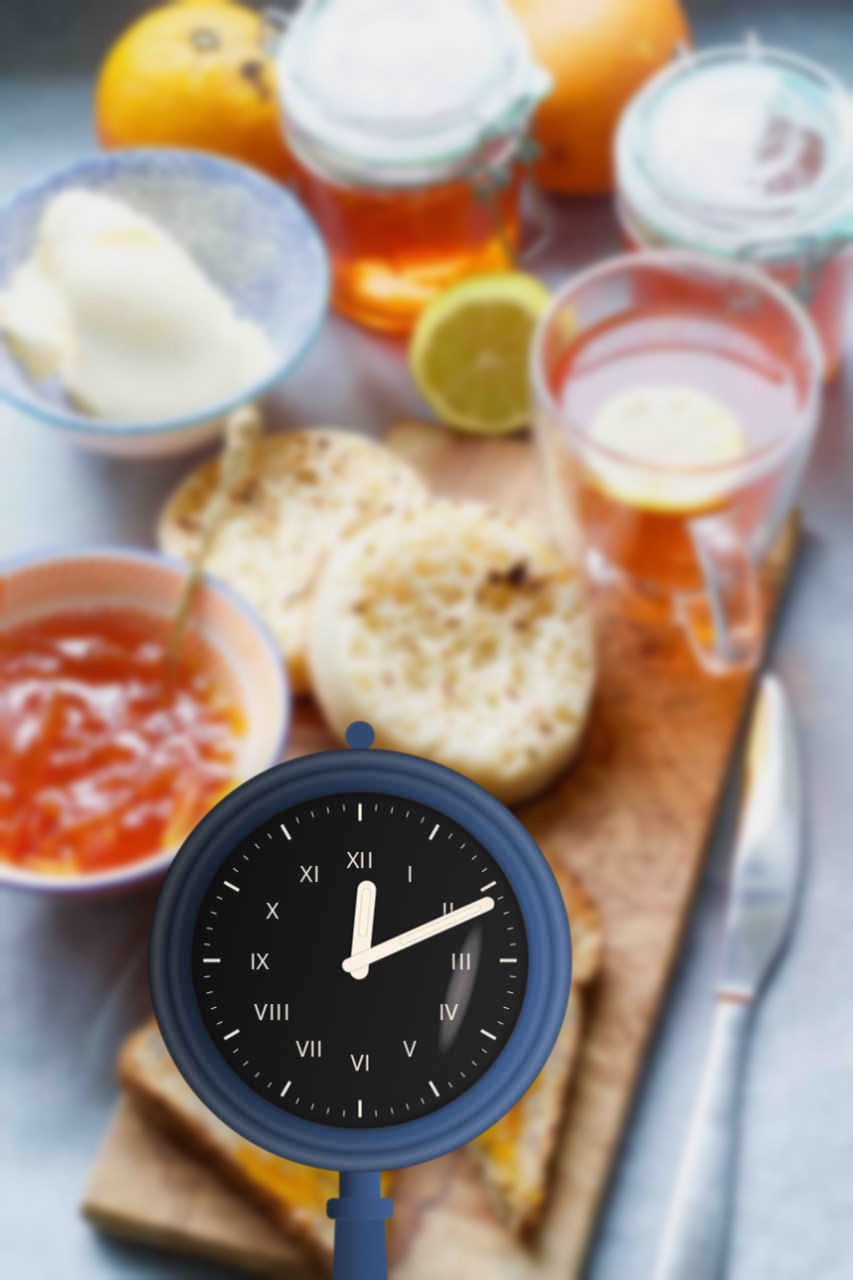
12:11
